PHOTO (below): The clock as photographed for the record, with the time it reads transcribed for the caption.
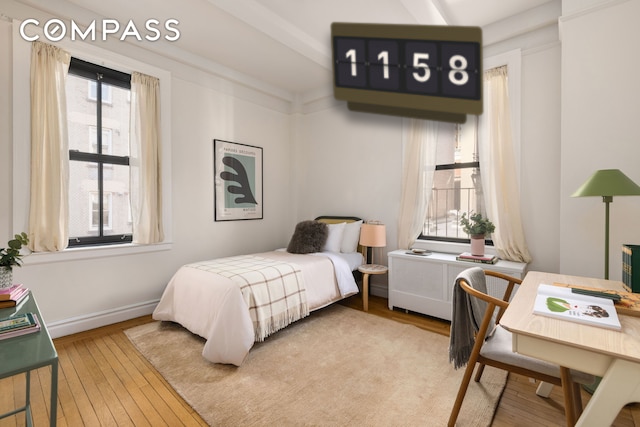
11:58
